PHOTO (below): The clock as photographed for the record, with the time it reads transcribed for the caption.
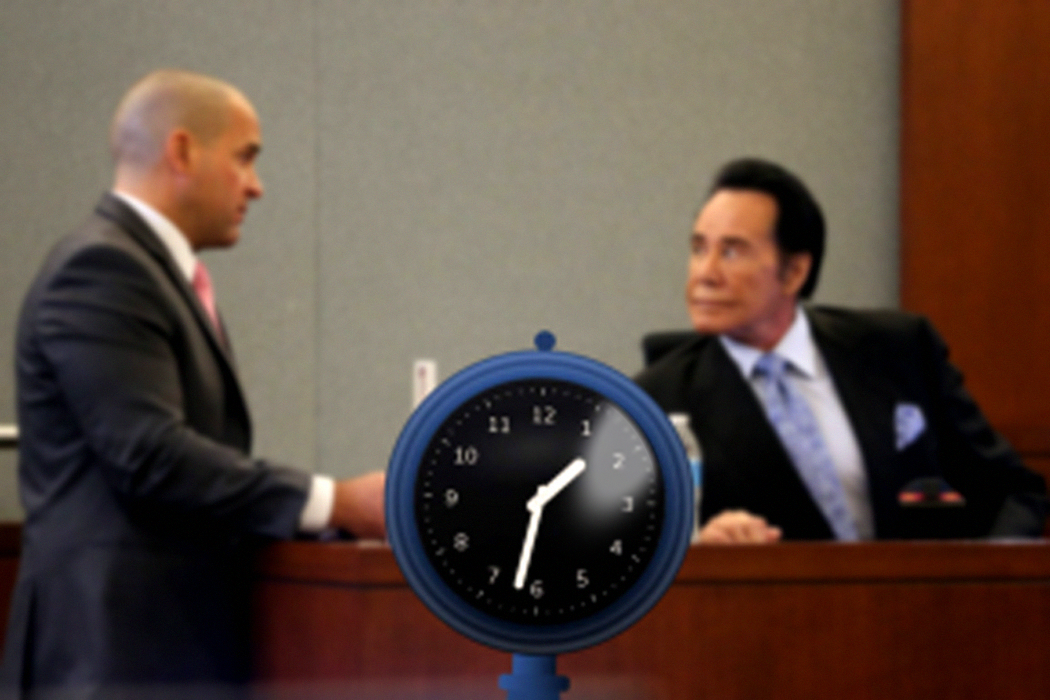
1:32
